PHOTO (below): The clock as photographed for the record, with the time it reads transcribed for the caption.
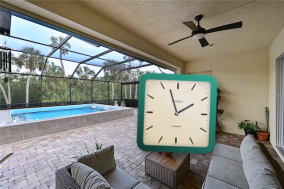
1:57
